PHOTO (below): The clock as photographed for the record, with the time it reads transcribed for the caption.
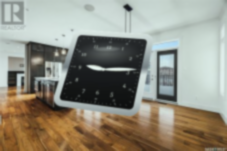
9:14
